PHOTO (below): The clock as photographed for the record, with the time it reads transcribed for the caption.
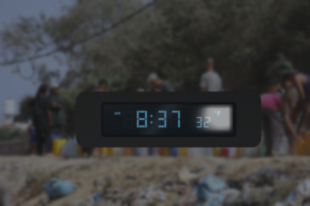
8:37
